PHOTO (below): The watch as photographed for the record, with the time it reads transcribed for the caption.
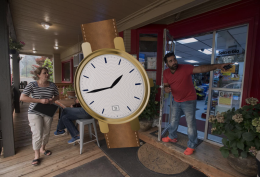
1:44
